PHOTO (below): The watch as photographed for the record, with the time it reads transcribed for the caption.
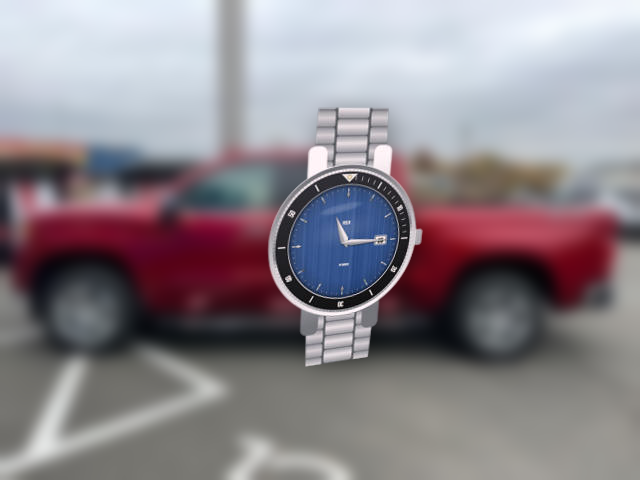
11:15
